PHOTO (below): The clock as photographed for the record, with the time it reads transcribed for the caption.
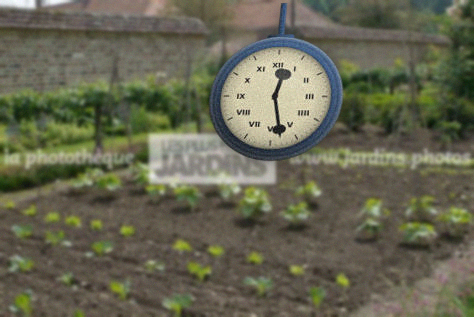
12:28
